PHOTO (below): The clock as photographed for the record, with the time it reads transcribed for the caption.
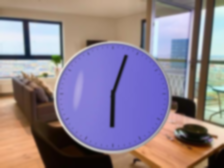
6:03
